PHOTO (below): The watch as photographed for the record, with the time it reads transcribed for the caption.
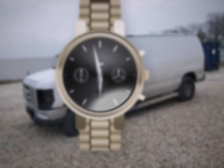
5:58
